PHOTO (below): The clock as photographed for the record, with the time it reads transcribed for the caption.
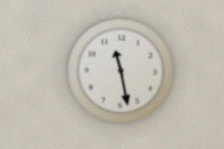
11:28
